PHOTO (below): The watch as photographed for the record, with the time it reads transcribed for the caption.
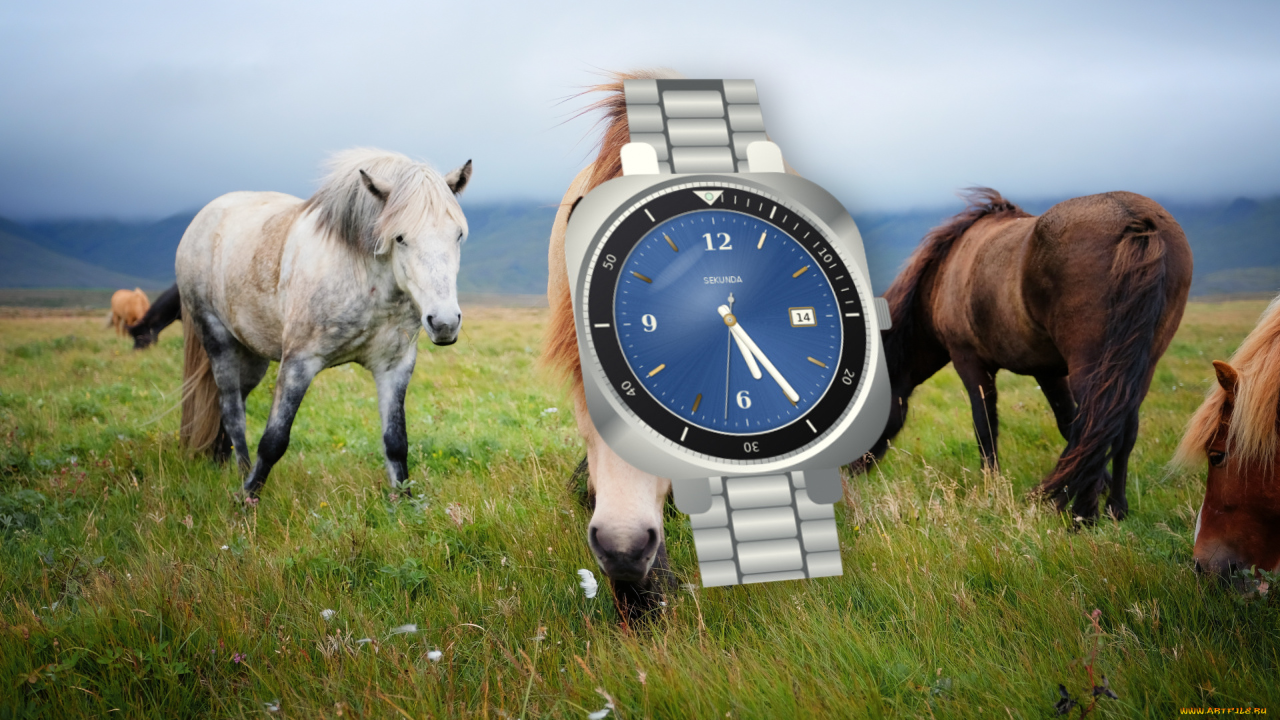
5:24:32
